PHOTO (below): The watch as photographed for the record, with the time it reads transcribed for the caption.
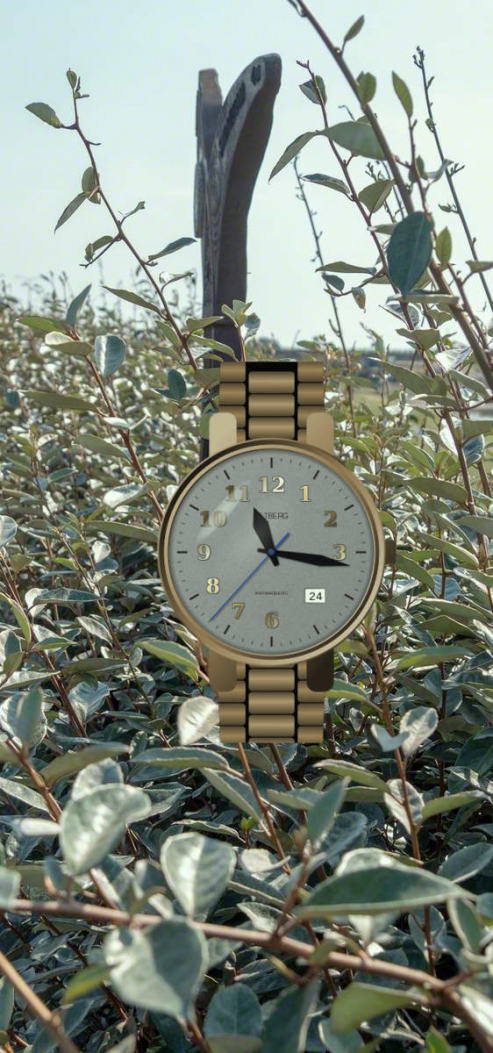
11:16:37
